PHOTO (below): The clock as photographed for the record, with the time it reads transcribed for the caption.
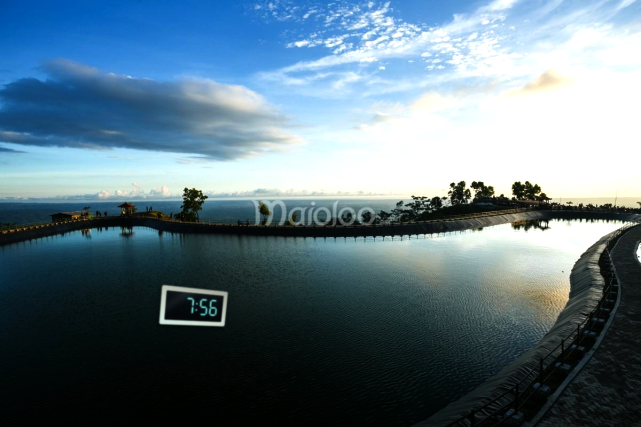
7:56
